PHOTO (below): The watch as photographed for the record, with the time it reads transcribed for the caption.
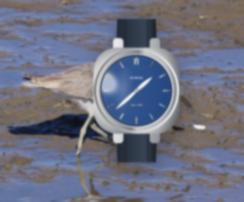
1:38
